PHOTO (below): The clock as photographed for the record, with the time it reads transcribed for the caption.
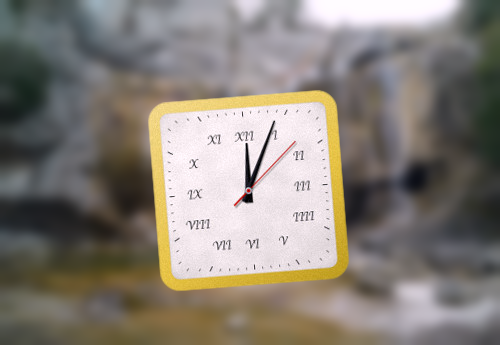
12:04:08
